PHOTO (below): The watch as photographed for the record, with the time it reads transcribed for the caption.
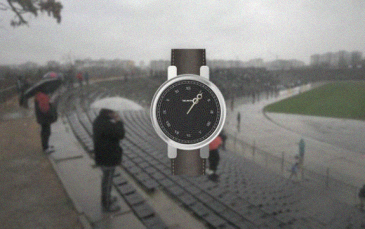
1:06
